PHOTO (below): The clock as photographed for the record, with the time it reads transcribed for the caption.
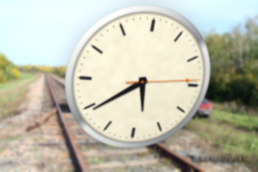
5:39:14
